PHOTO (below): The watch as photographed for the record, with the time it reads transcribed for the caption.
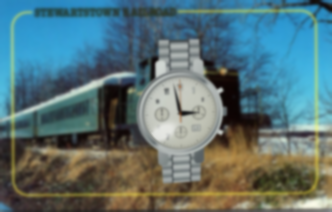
2:58
